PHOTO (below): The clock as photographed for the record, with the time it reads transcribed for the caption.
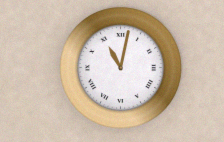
11:02
